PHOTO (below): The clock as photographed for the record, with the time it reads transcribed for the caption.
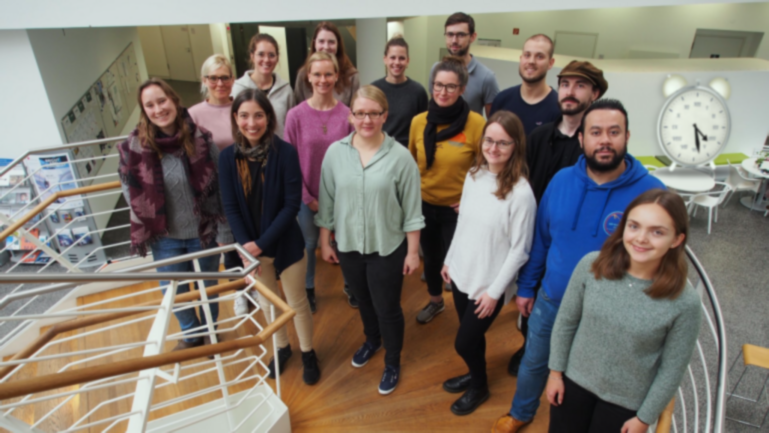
4:28
